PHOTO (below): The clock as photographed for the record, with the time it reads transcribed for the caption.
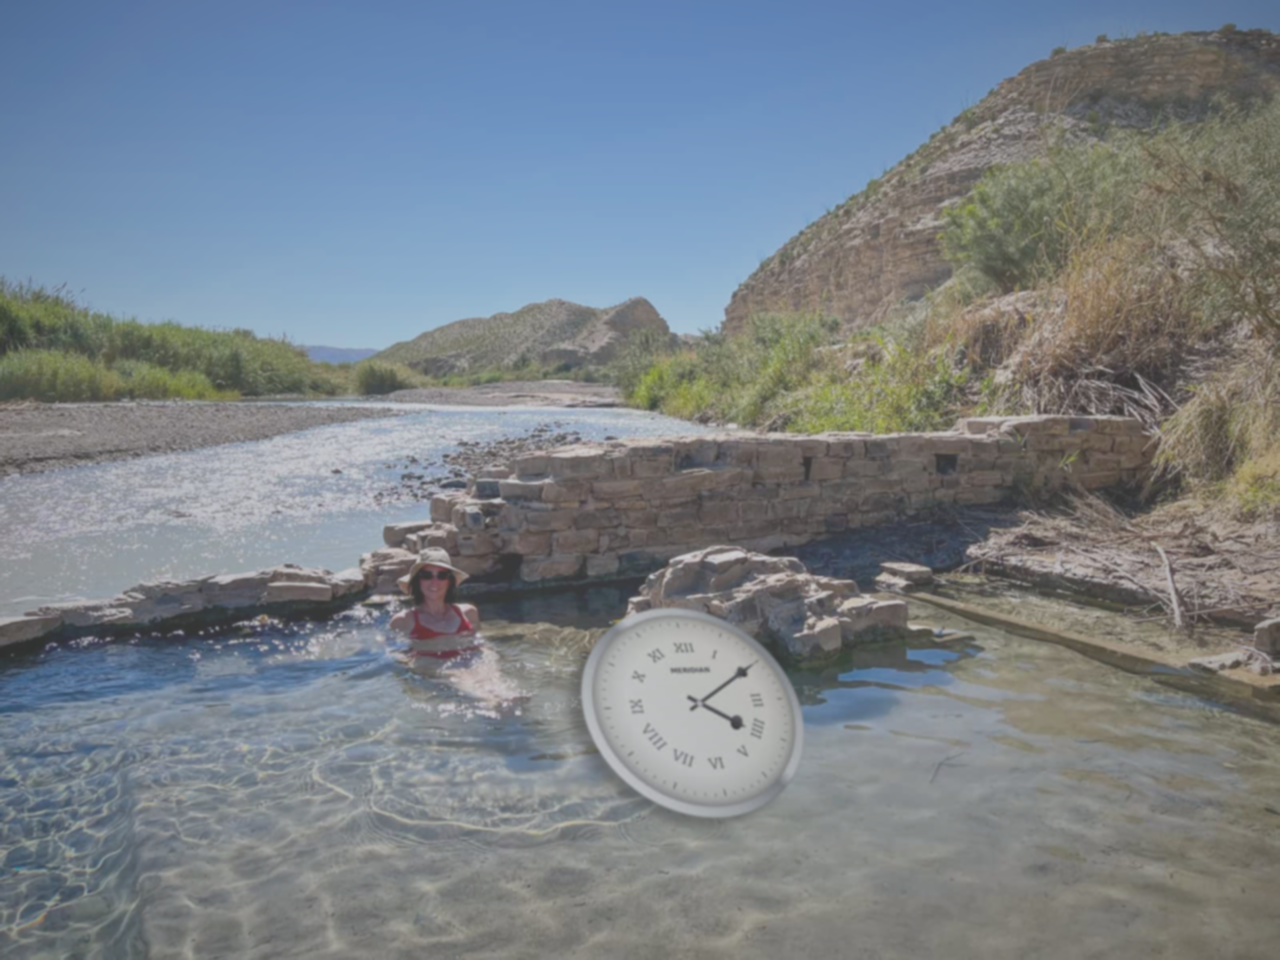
4:10
